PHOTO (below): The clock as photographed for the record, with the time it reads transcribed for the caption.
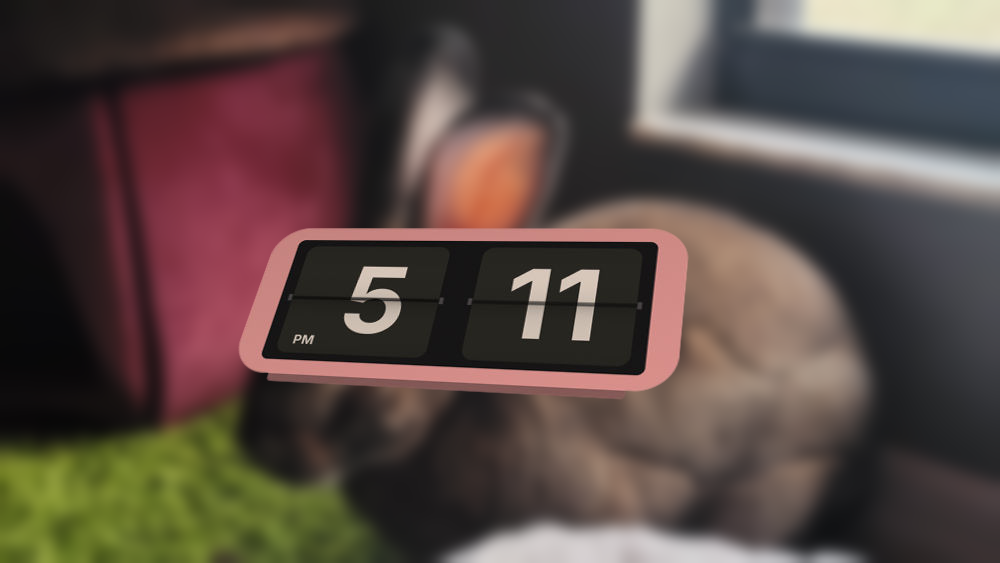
5:11
